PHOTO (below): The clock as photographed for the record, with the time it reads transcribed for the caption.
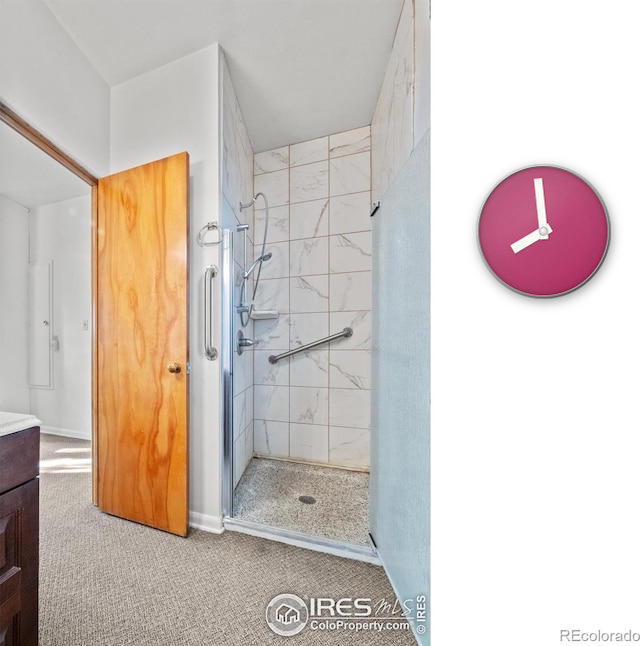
7:59
